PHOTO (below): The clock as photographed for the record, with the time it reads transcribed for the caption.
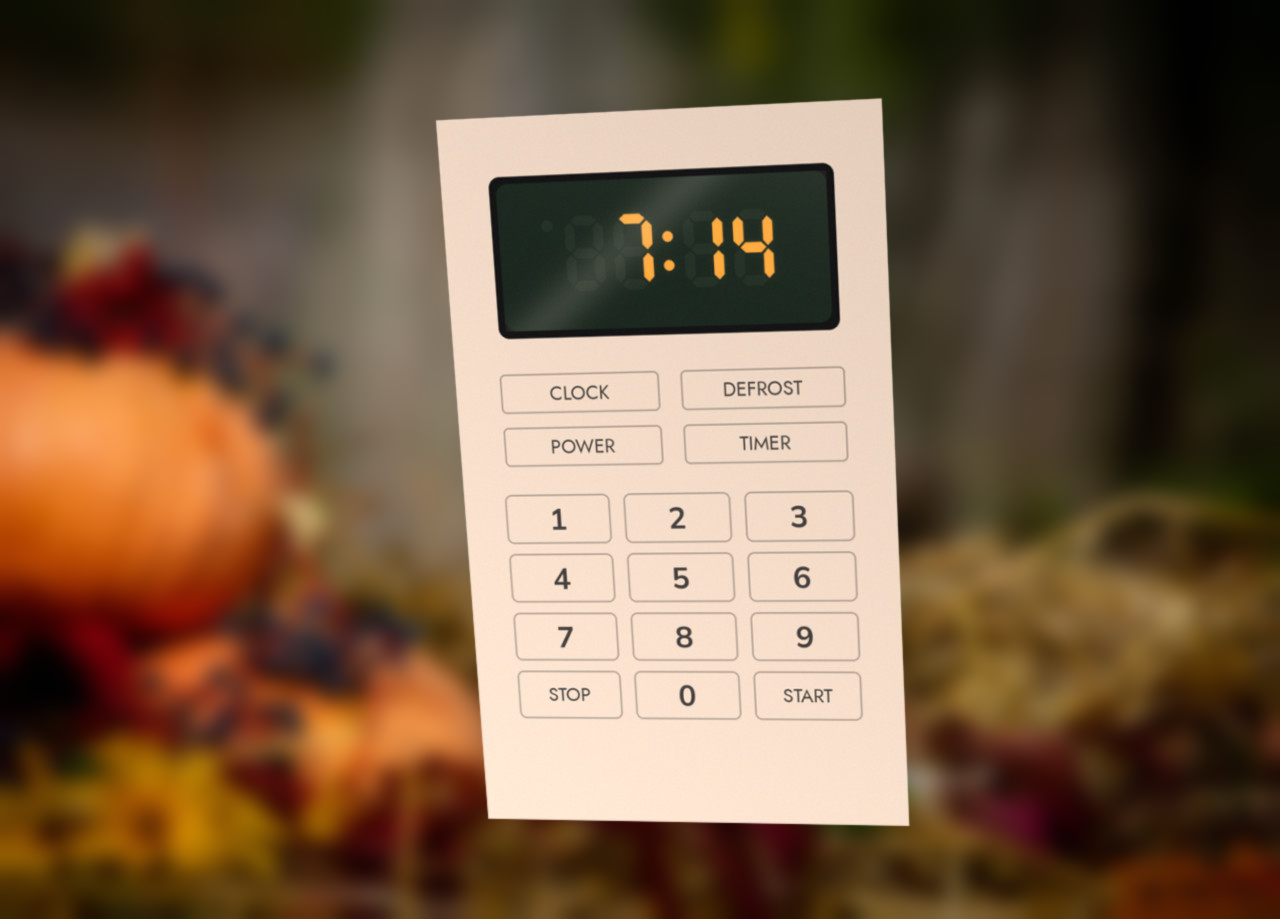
7:14
